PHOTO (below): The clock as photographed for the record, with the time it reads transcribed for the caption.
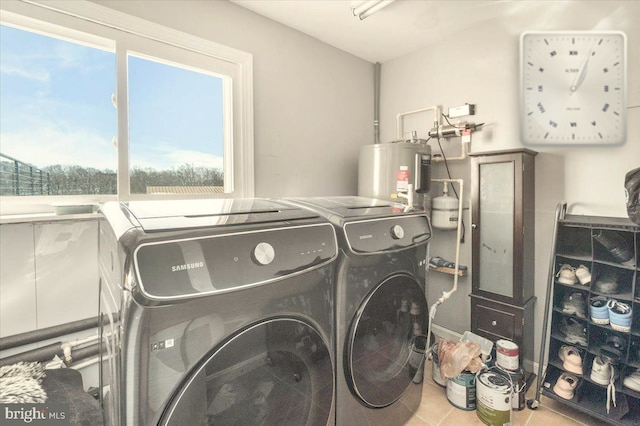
1:04
